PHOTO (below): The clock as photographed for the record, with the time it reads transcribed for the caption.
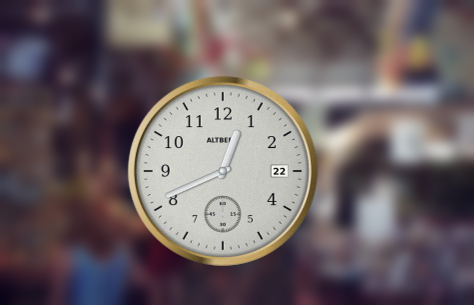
12:41
